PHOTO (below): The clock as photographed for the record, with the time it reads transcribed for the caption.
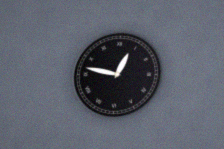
12:47
